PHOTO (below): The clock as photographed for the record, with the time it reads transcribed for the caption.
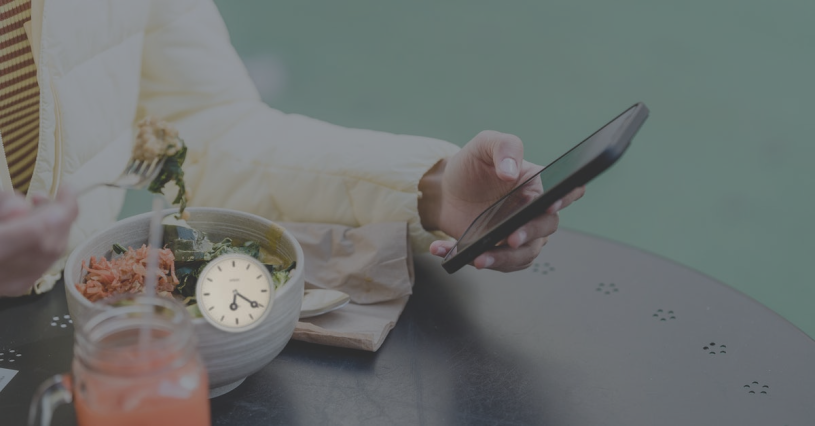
6:21
